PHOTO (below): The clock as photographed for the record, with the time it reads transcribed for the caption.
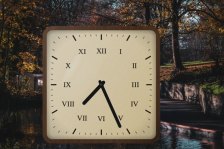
7:26
